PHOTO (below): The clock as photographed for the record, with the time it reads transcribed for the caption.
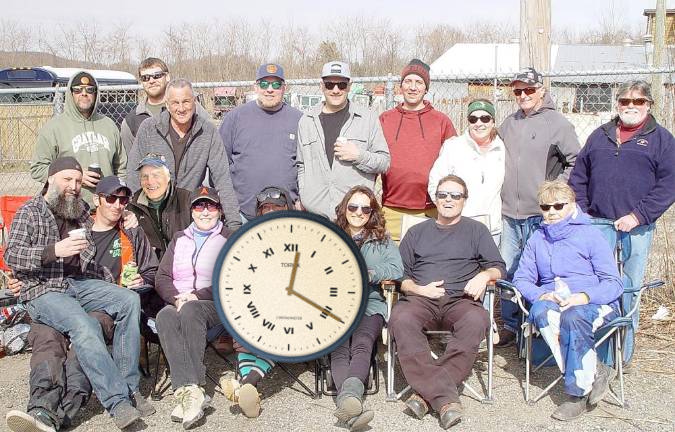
12:20
